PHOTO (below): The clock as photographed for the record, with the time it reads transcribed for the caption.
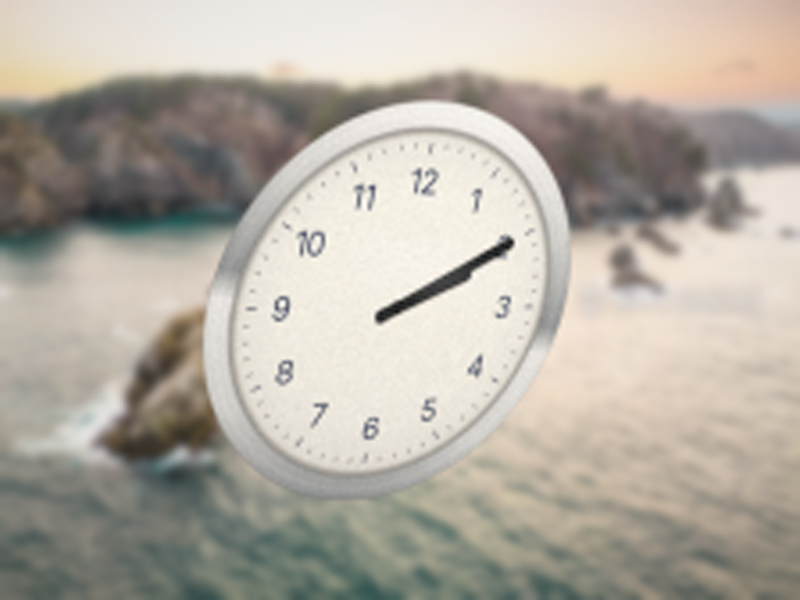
2:10
